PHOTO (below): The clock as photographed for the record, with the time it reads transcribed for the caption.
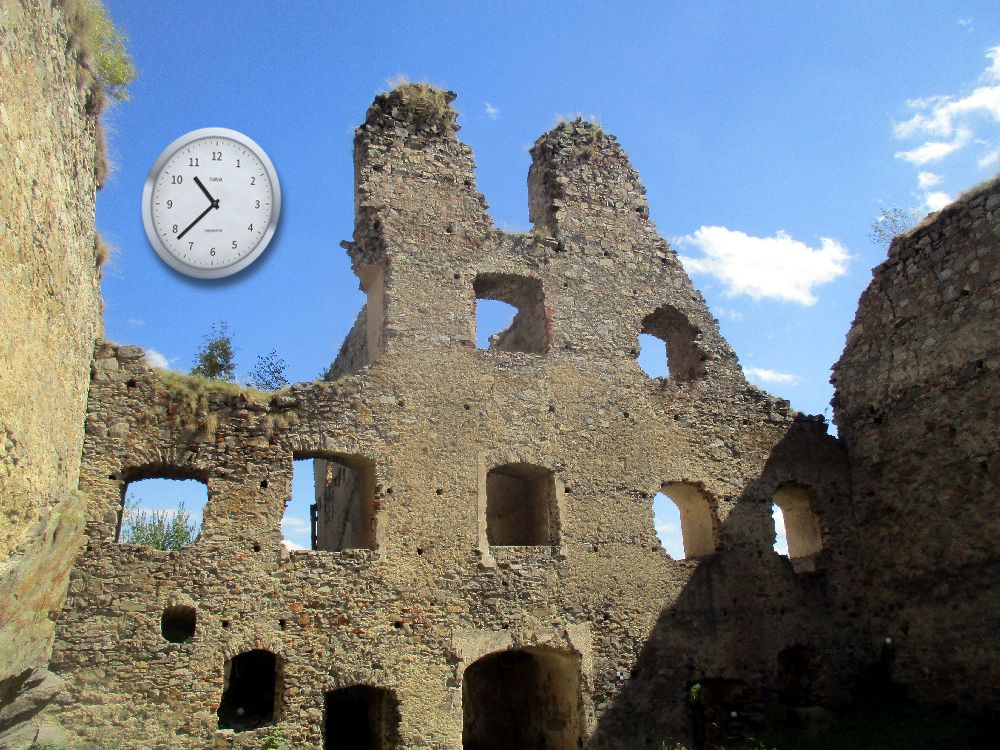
10:38
